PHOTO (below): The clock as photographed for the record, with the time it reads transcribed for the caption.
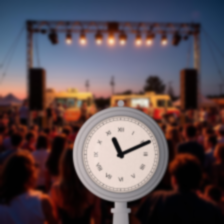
11:11
